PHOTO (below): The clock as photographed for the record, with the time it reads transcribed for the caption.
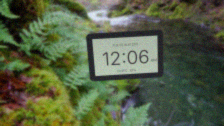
12:06
